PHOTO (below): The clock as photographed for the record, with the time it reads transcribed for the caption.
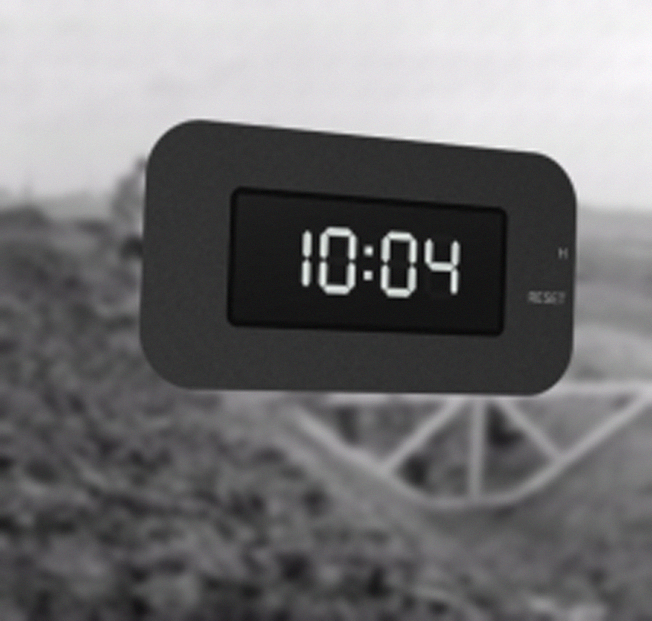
10:04
